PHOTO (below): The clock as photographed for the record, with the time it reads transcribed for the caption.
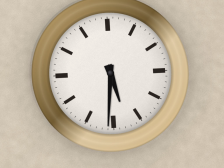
5:31
